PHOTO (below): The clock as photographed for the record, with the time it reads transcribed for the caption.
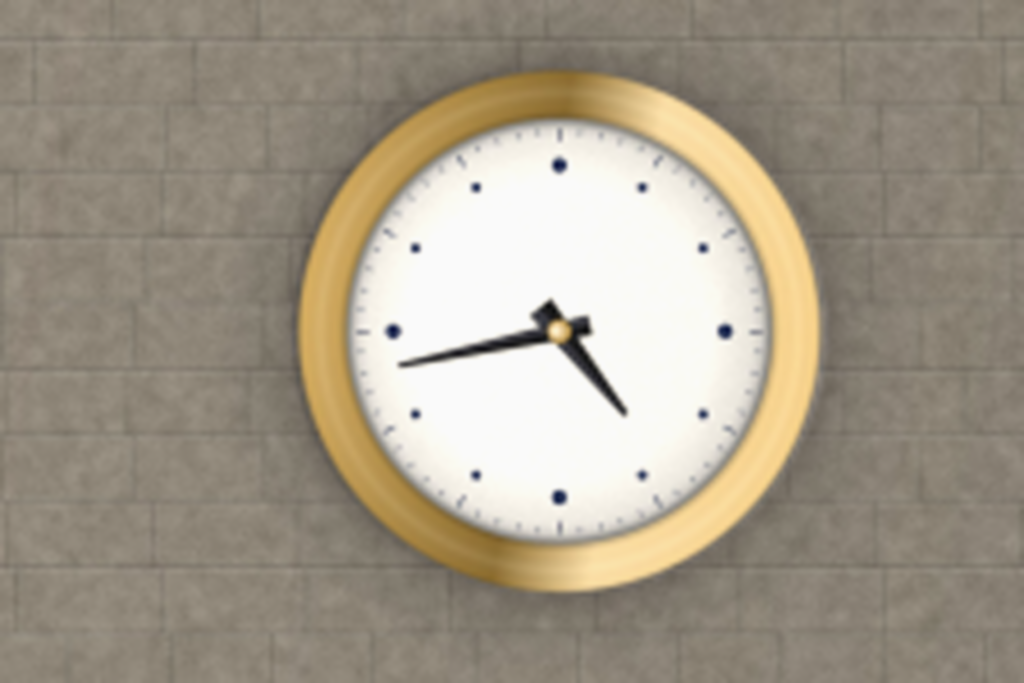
4:43
